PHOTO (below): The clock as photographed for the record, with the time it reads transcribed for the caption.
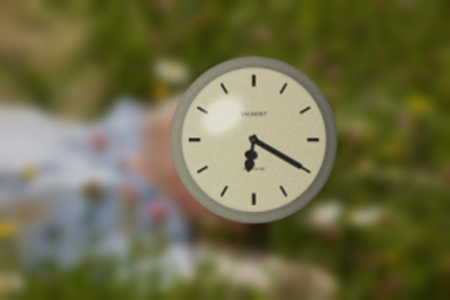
6:20
